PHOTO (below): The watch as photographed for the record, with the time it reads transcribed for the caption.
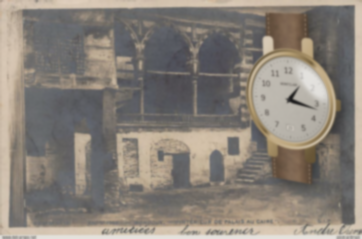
1:17
